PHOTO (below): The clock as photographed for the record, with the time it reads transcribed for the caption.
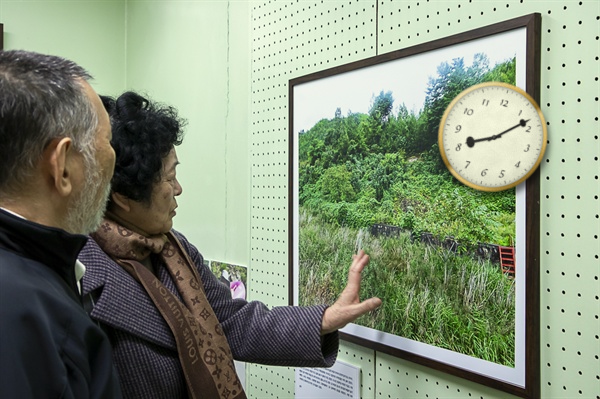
8:08
